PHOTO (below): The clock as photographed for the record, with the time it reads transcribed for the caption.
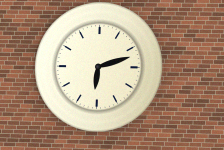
6:12
